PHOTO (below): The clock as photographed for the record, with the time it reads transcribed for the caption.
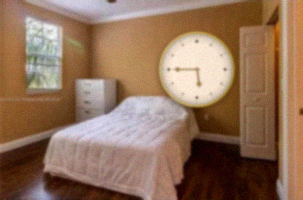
5:45
